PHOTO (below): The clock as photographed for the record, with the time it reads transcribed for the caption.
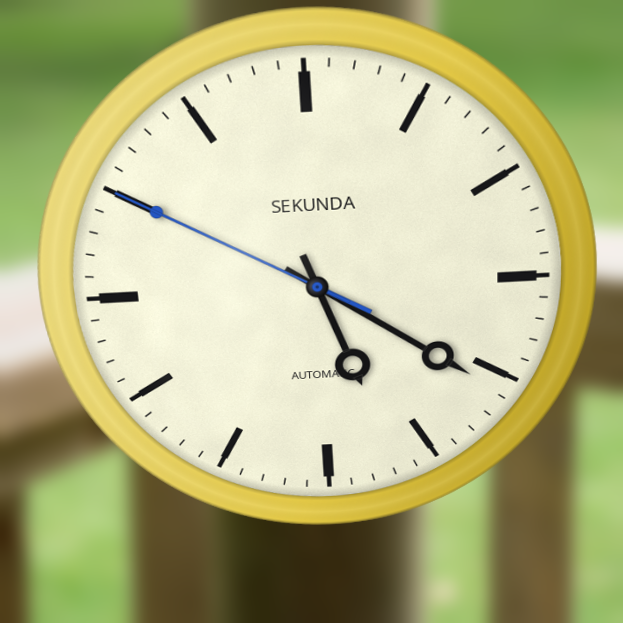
5:20:50
